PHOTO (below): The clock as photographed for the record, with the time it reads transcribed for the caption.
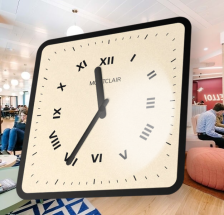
11:35
